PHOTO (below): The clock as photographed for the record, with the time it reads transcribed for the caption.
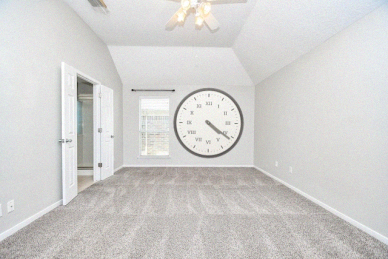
4:21
